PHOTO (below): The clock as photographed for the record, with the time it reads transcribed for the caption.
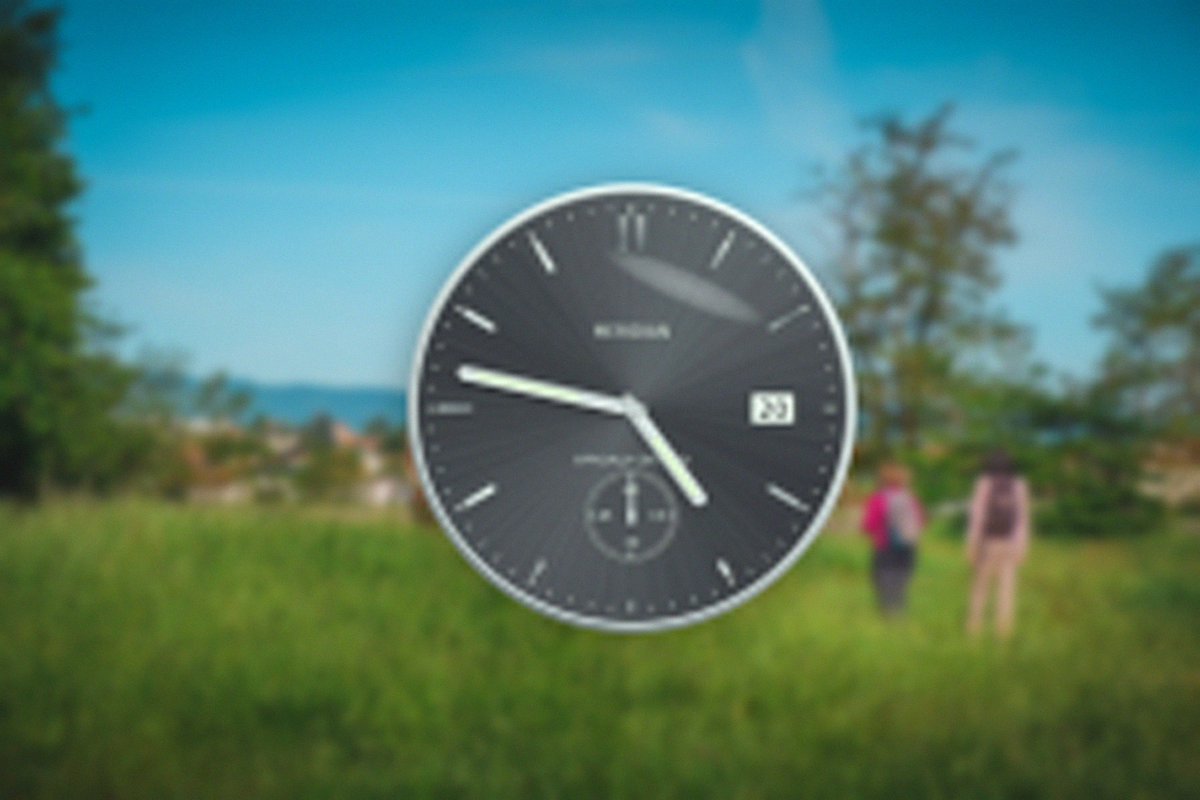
4:47
